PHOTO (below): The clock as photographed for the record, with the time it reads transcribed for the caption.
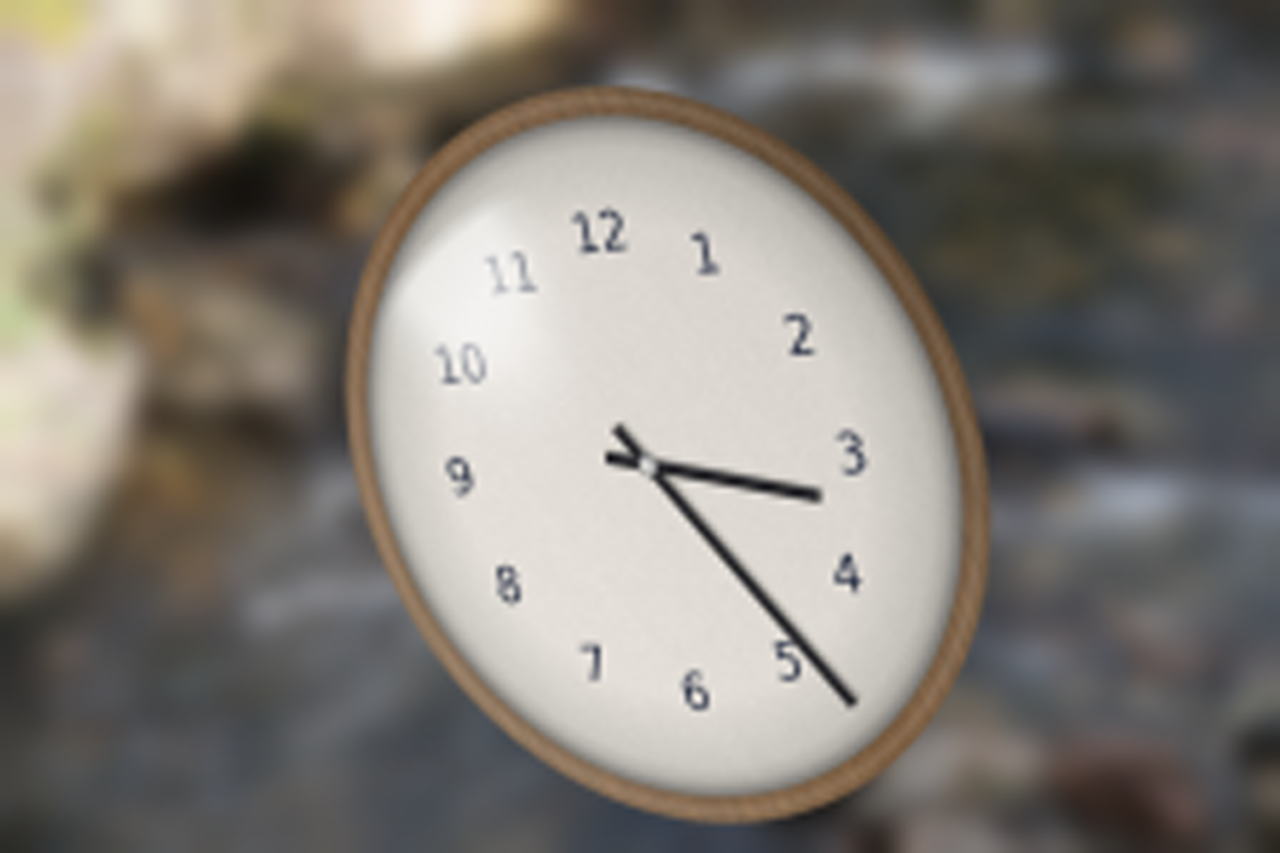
3:24
